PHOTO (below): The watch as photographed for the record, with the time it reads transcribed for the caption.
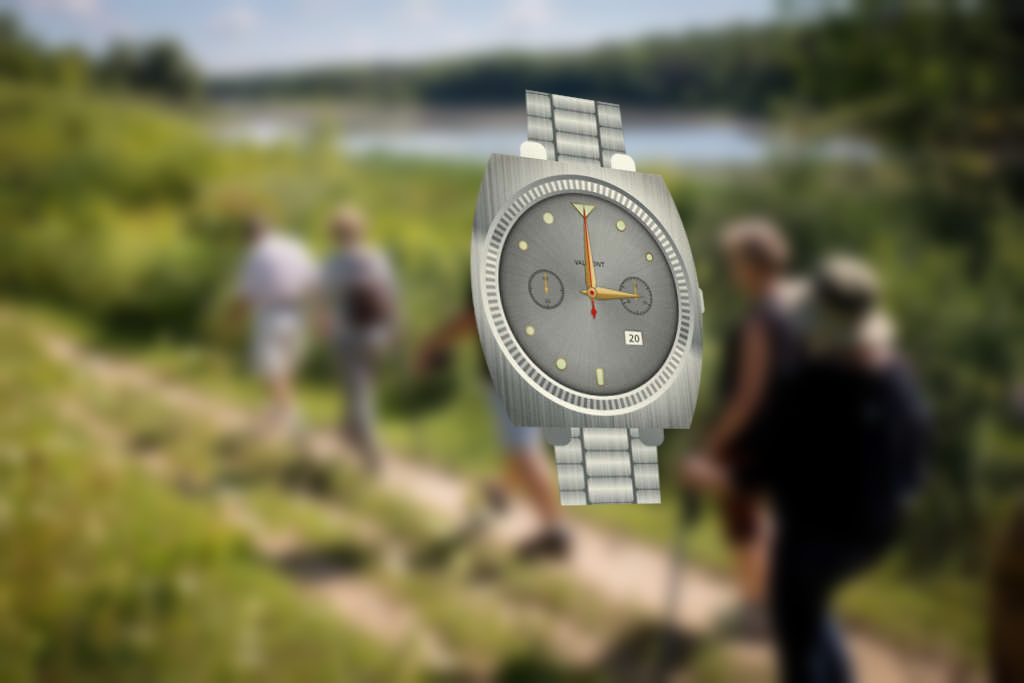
3:00
